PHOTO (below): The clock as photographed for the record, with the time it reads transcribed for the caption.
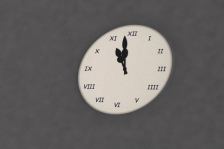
10:58
